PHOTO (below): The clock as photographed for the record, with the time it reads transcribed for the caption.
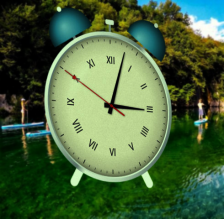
3:02:50
